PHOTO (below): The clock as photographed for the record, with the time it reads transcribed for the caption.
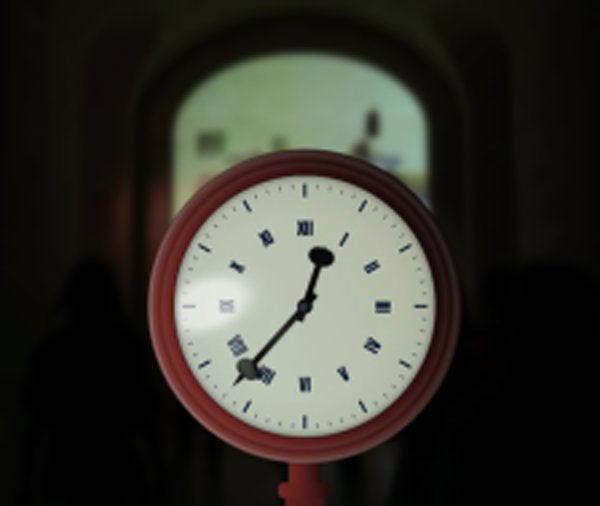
12:37
